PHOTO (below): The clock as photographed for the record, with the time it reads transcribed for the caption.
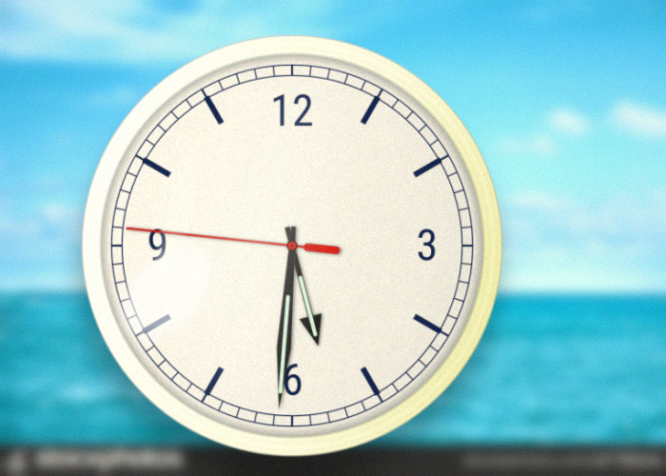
5:30:46
